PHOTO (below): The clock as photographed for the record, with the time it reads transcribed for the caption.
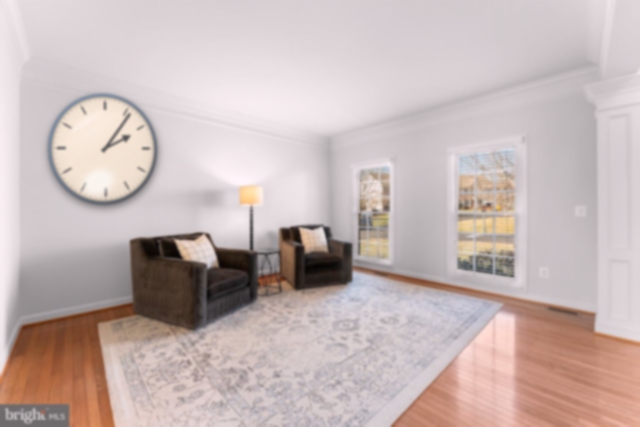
2:06
